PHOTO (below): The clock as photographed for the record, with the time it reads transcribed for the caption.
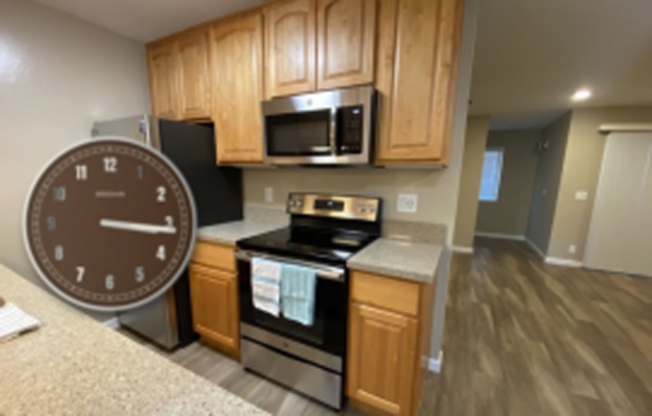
3:16
